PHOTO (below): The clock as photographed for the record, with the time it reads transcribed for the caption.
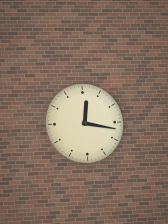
12:17
